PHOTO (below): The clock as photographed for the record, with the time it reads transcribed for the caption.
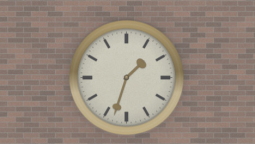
1:33
